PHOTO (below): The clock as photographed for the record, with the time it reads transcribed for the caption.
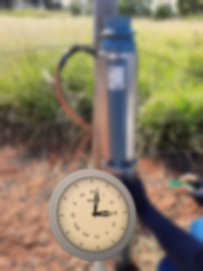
3:02
